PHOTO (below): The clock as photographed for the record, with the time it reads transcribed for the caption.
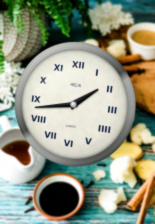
1:43
